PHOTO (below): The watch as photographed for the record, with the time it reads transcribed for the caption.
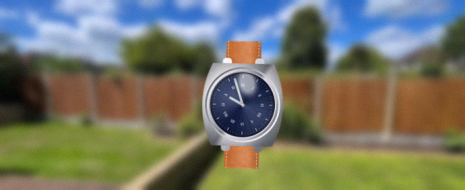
9:57
